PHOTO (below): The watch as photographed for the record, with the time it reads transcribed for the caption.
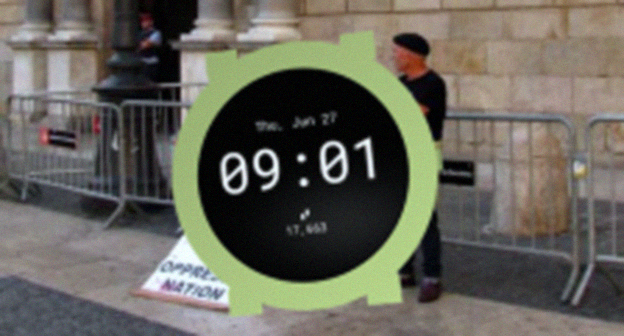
9:01
